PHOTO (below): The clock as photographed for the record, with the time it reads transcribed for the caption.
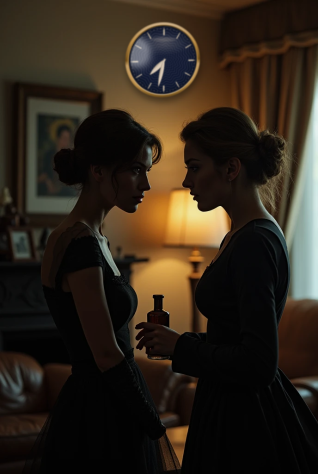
7:32
